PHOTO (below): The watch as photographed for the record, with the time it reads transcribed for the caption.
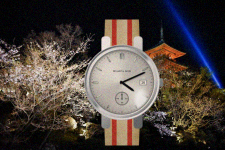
4:11
